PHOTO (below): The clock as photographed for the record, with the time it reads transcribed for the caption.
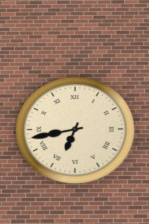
6:43
